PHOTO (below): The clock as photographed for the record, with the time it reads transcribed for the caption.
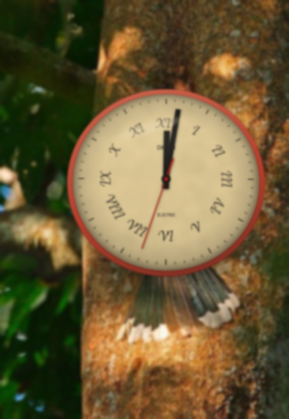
12:01:33
